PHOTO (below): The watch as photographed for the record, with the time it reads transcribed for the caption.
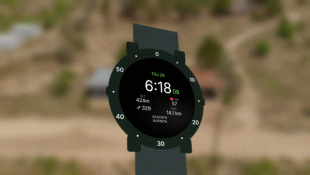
6:18
